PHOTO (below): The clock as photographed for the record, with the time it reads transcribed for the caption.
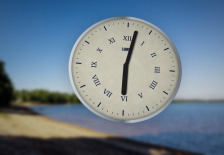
6:02
